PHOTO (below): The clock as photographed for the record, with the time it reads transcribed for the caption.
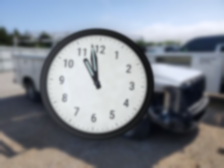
10:58
